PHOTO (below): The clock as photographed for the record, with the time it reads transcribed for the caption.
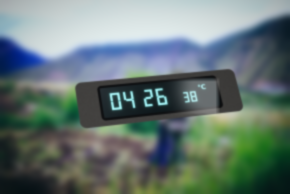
4:26
